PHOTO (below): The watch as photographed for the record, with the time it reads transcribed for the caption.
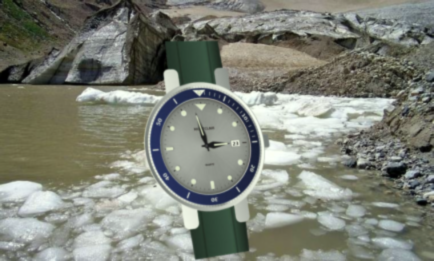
2:58
